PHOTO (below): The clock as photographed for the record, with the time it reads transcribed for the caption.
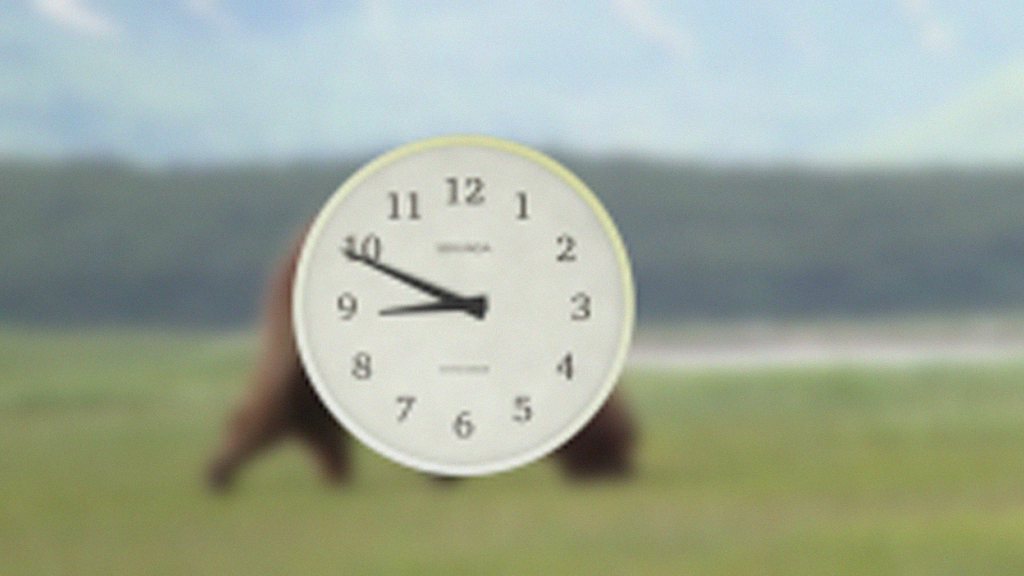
8:49
